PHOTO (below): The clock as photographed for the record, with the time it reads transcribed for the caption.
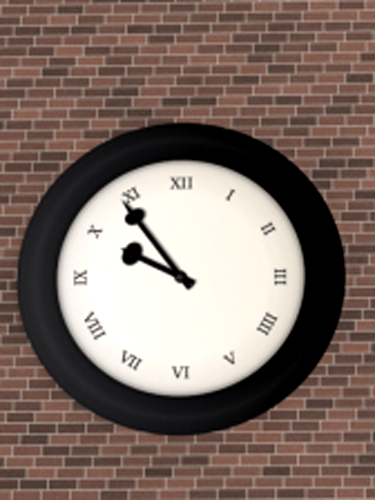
9:54
